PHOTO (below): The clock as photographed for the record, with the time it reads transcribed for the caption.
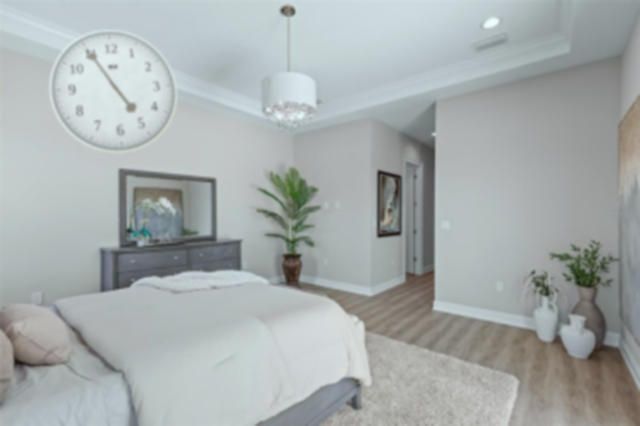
4:55
